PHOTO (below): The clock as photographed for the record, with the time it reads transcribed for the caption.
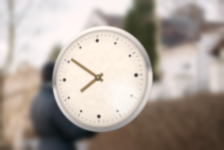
7:51
